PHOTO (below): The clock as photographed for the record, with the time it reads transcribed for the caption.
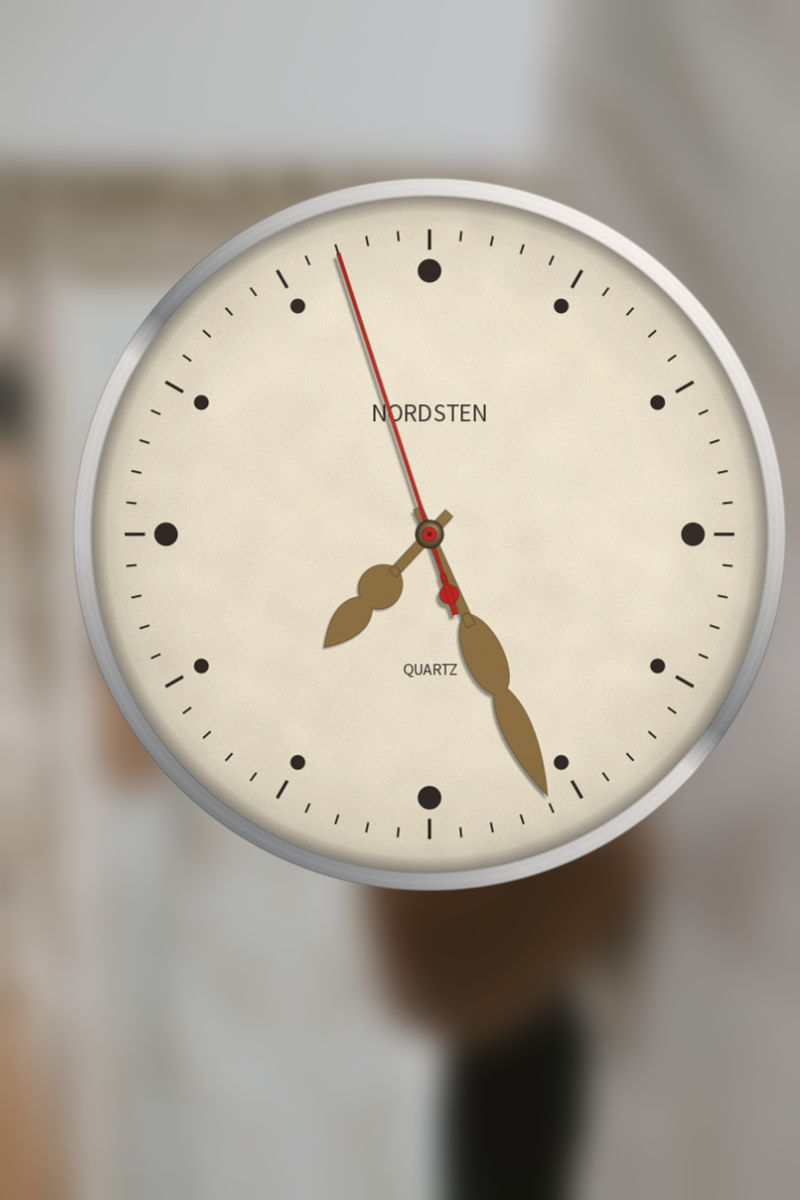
7:25:57
